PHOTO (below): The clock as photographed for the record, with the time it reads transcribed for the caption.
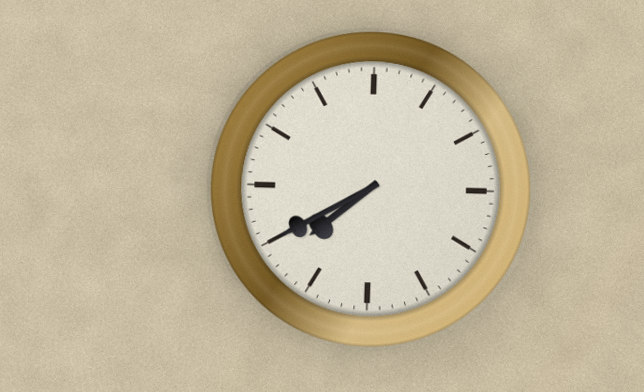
7:40
